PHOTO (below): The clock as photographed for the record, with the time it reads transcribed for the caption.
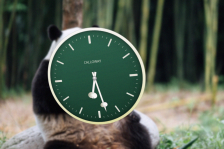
6:28
